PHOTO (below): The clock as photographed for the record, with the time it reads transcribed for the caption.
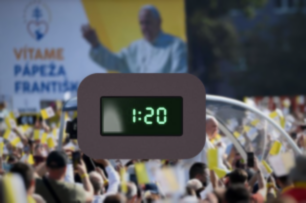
1:20
